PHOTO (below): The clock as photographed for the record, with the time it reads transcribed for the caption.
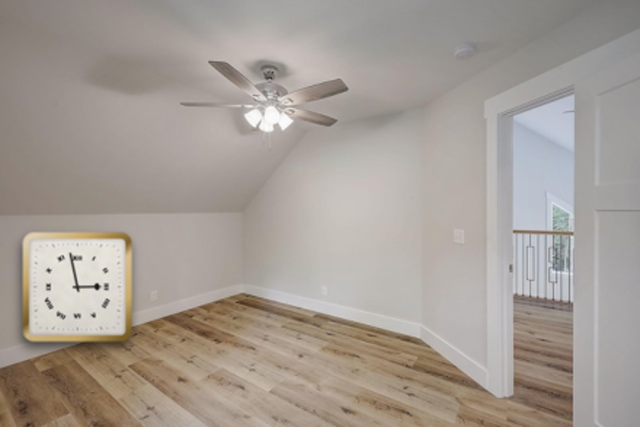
2:58
